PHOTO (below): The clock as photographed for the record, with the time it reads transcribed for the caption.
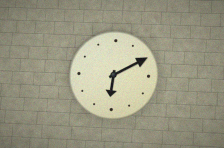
6:10
